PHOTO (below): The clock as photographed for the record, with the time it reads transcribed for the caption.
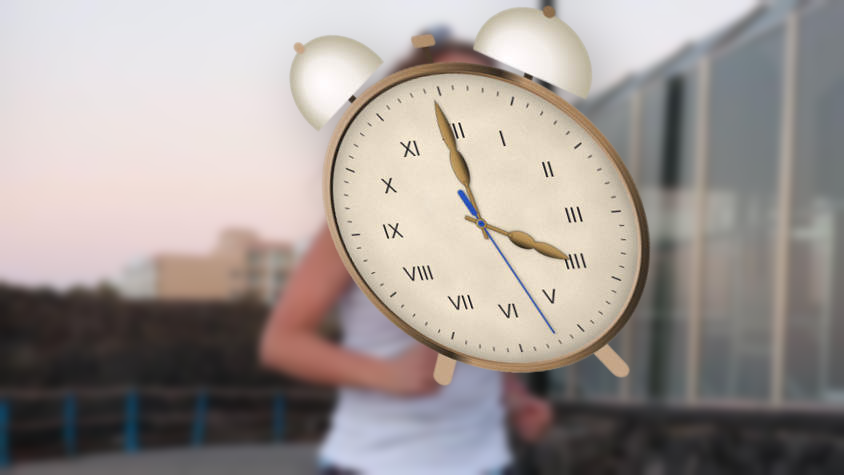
3:59:27
